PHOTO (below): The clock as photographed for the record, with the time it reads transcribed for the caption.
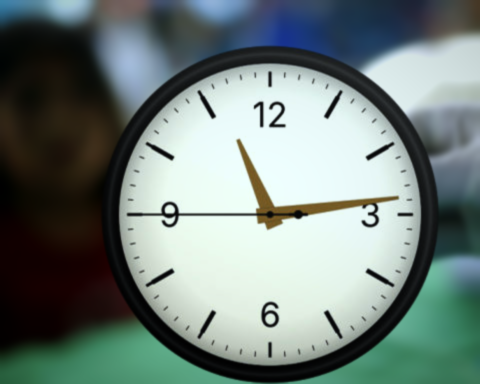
11:13:45
